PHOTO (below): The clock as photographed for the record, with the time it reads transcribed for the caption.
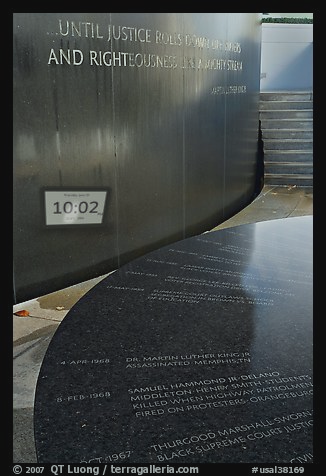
10:02
